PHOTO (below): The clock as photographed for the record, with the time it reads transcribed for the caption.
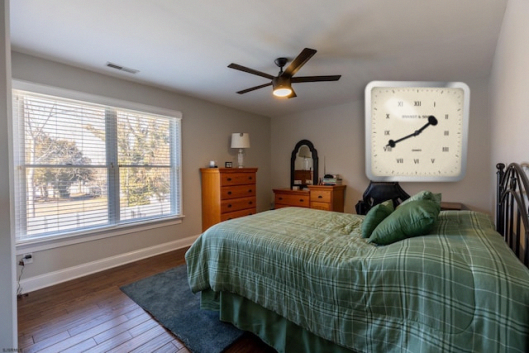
1:41
